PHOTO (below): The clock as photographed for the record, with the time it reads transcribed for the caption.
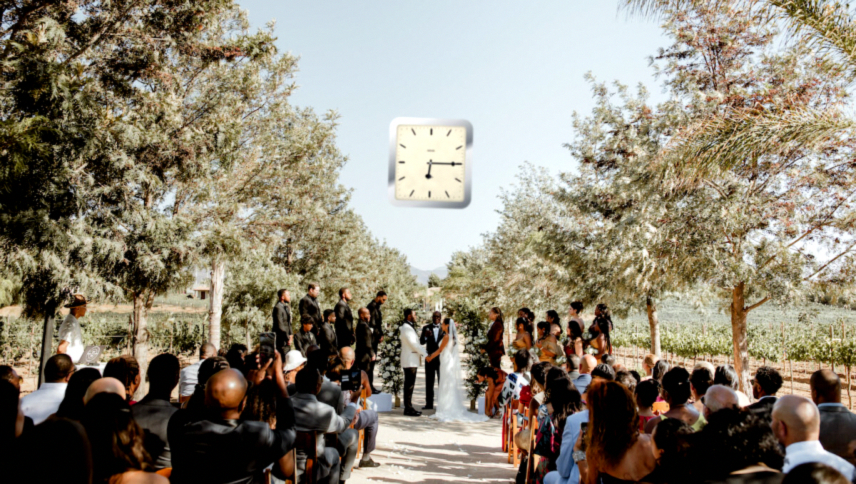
6:15
